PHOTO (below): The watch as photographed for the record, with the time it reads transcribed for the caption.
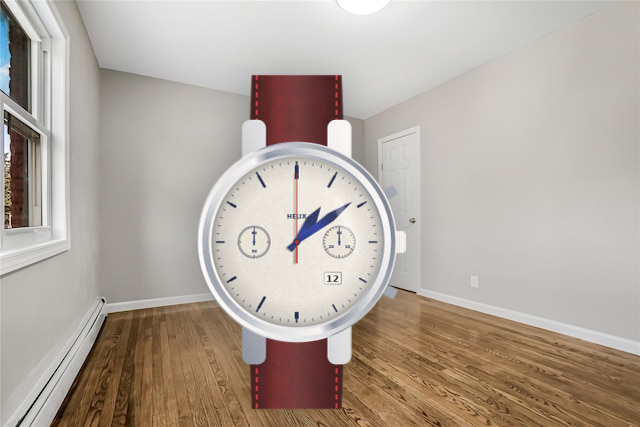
1:09
